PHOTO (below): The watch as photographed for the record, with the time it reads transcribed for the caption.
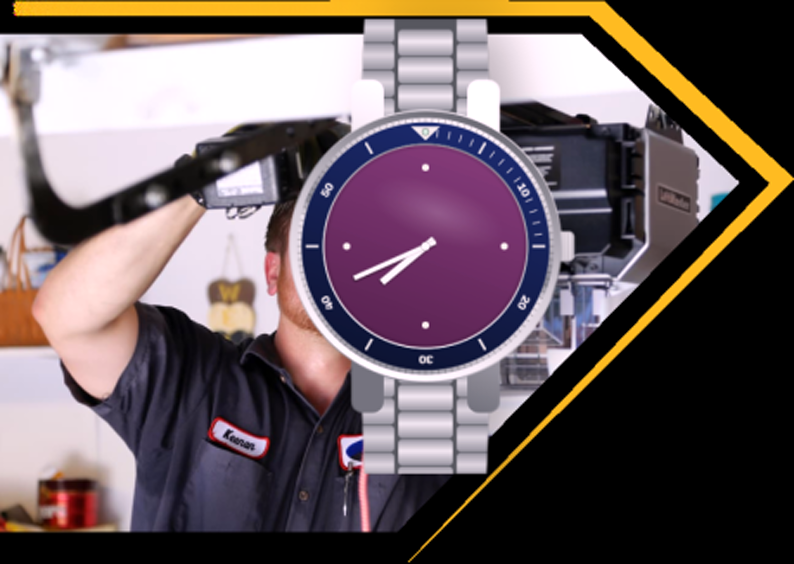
7:41
